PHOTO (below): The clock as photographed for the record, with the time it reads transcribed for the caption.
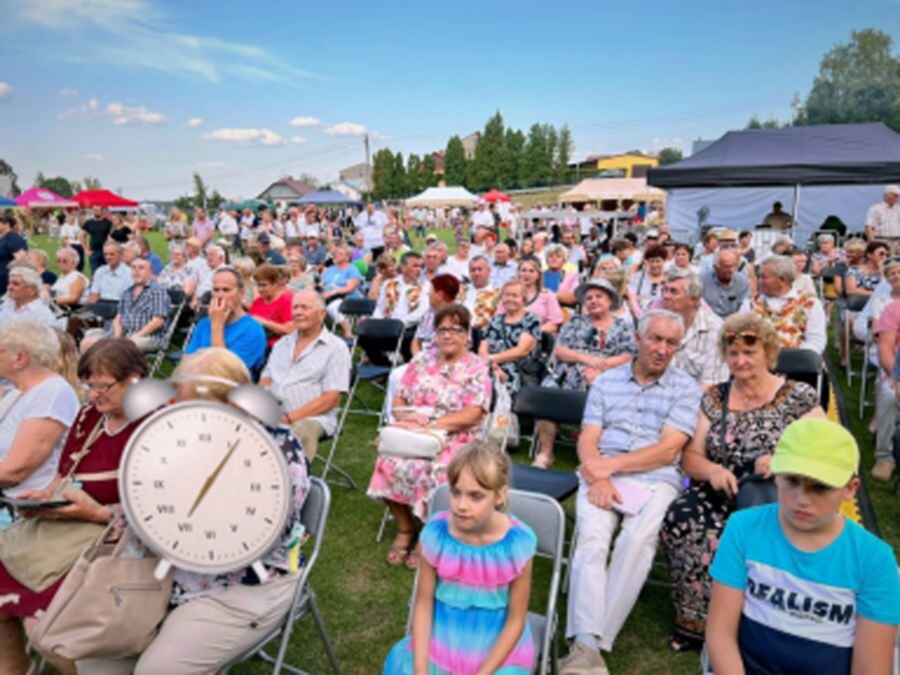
7:06
